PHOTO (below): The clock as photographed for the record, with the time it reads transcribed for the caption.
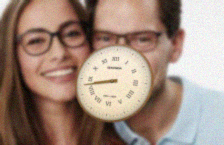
8:43
